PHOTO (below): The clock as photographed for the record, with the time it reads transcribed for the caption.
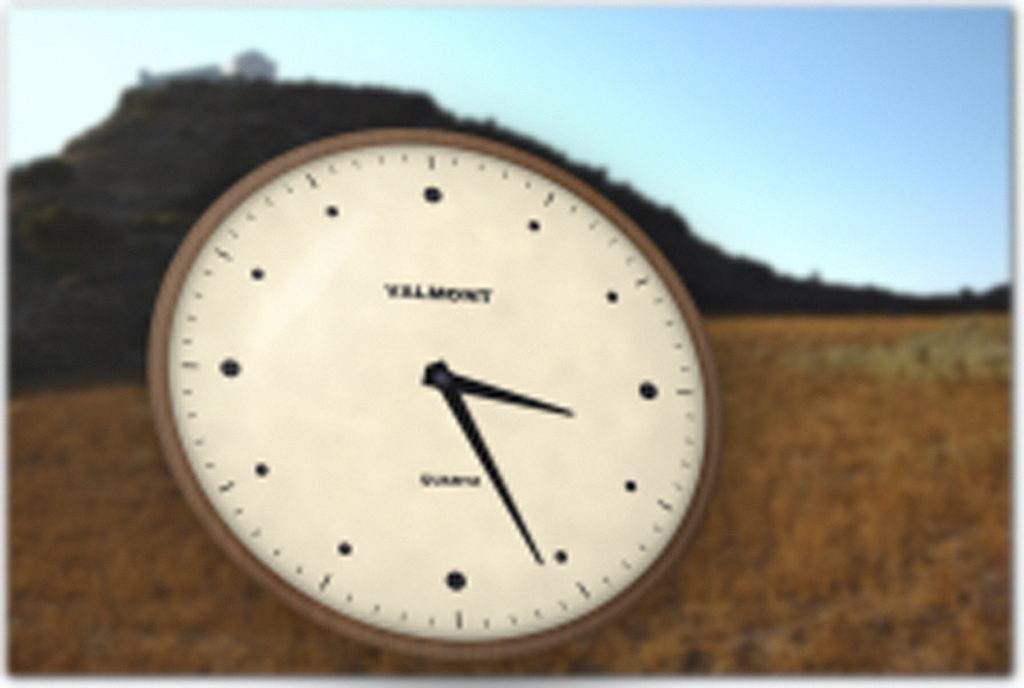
3:26
